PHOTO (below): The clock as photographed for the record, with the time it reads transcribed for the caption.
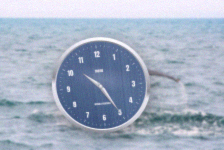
10:25
